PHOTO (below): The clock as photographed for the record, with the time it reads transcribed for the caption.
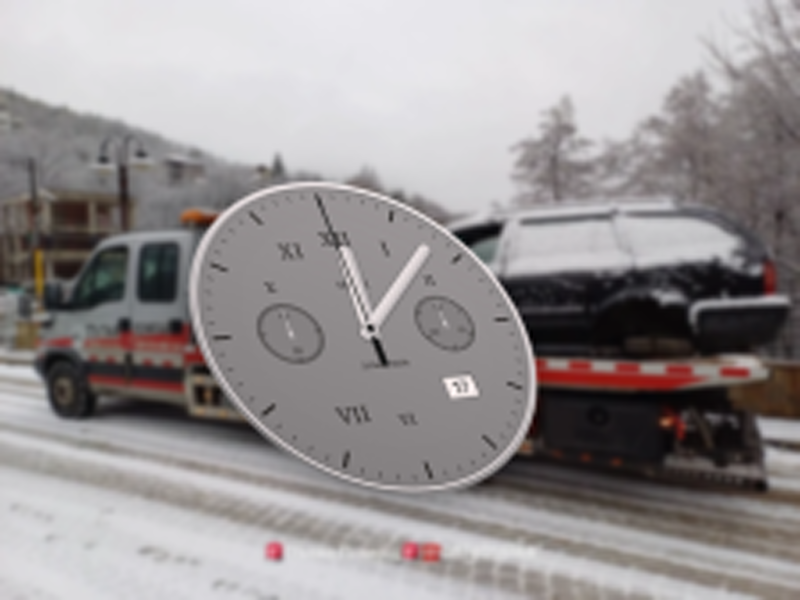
12:08
